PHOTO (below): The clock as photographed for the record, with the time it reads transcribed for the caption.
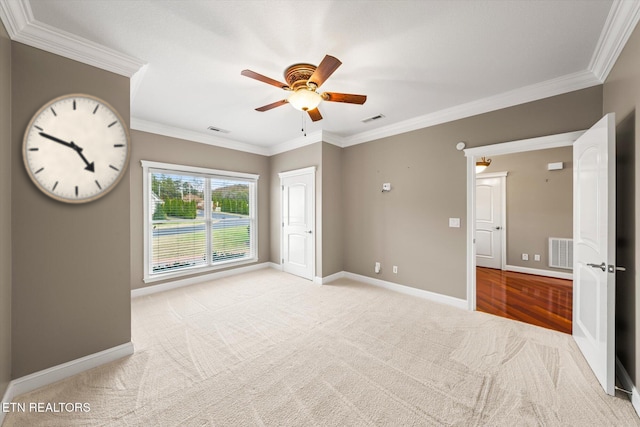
4:49
